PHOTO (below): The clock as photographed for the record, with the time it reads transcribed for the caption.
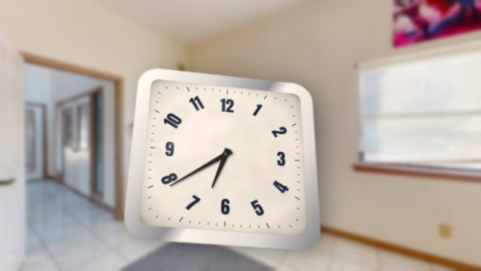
6:39
